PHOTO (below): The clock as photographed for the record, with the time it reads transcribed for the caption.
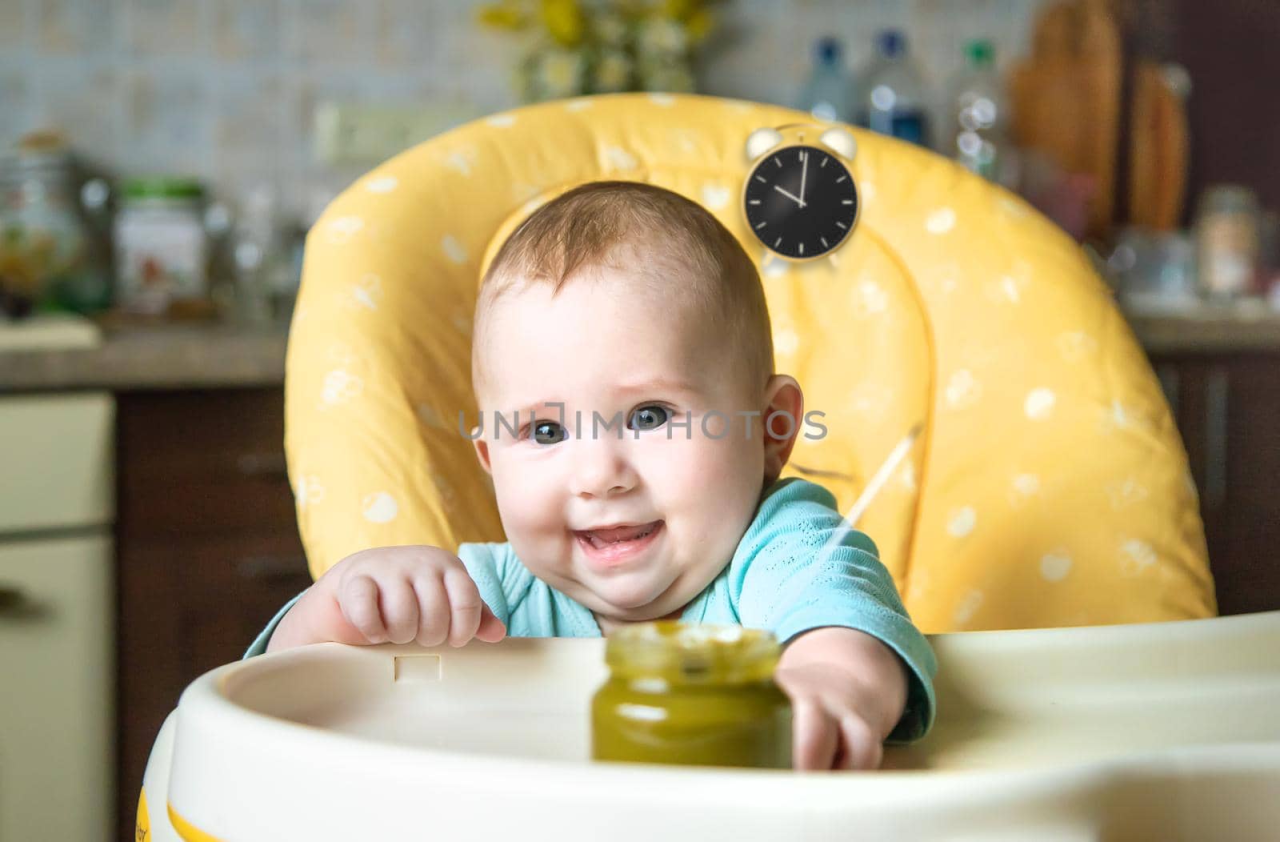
10:01
